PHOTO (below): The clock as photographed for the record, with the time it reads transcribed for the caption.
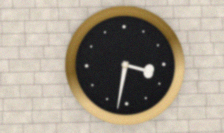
3:32
